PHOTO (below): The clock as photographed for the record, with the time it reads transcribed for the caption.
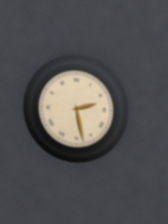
2:28
